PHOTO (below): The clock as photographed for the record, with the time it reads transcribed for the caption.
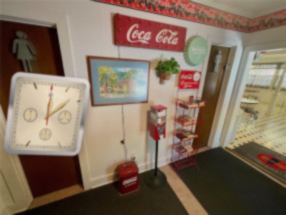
12:08
